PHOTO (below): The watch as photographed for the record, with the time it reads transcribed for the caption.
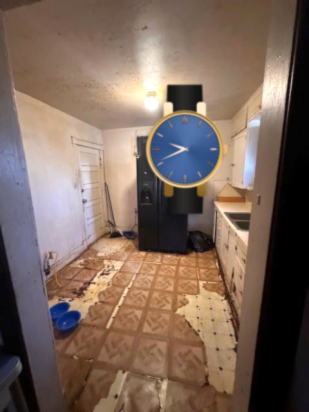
9:41
